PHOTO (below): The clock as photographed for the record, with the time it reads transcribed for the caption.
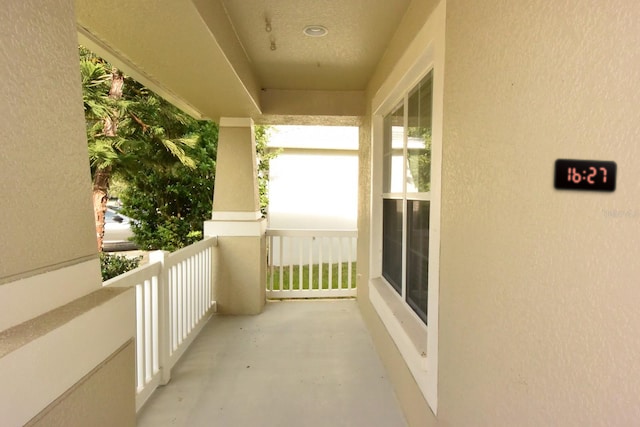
16:27
